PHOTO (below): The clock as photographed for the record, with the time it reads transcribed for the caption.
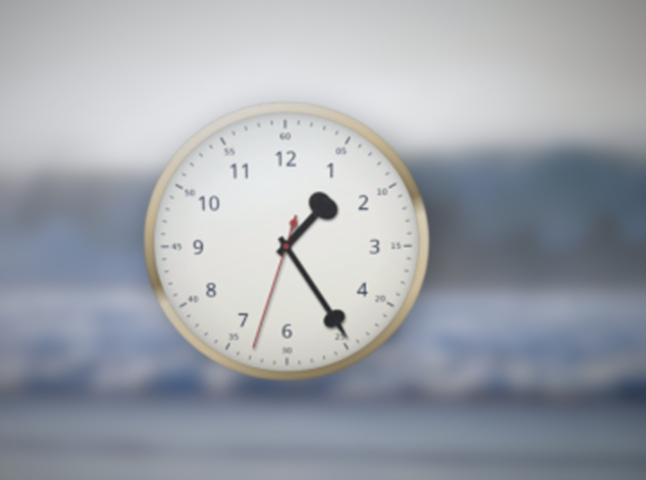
1:24:33
